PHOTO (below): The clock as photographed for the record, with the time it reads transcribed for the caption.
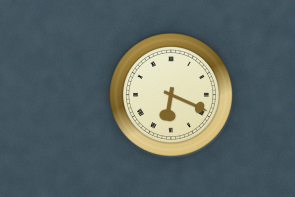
6:19
